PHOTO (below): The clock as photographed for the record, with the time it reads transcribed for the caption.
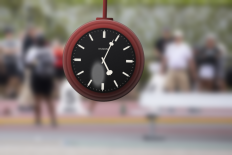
5:04
